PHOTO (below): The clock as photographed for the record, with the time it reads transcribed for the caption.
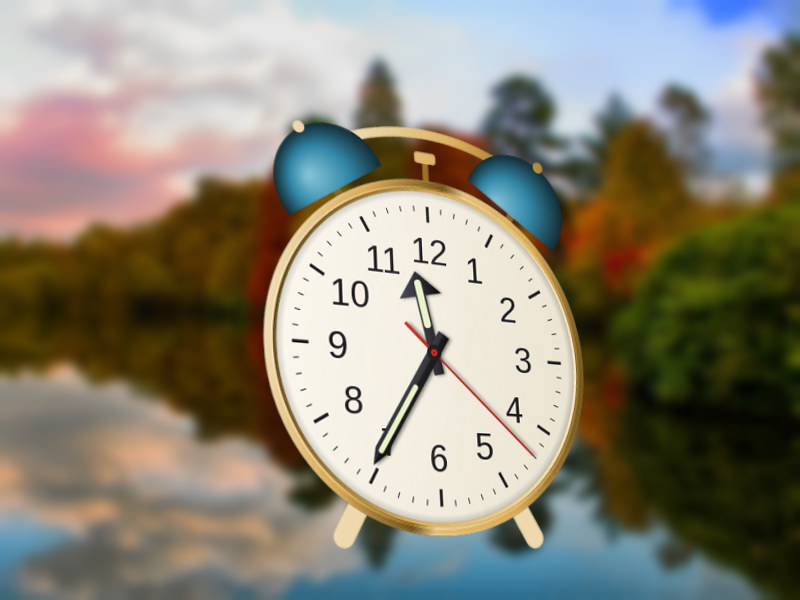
11:35:22
